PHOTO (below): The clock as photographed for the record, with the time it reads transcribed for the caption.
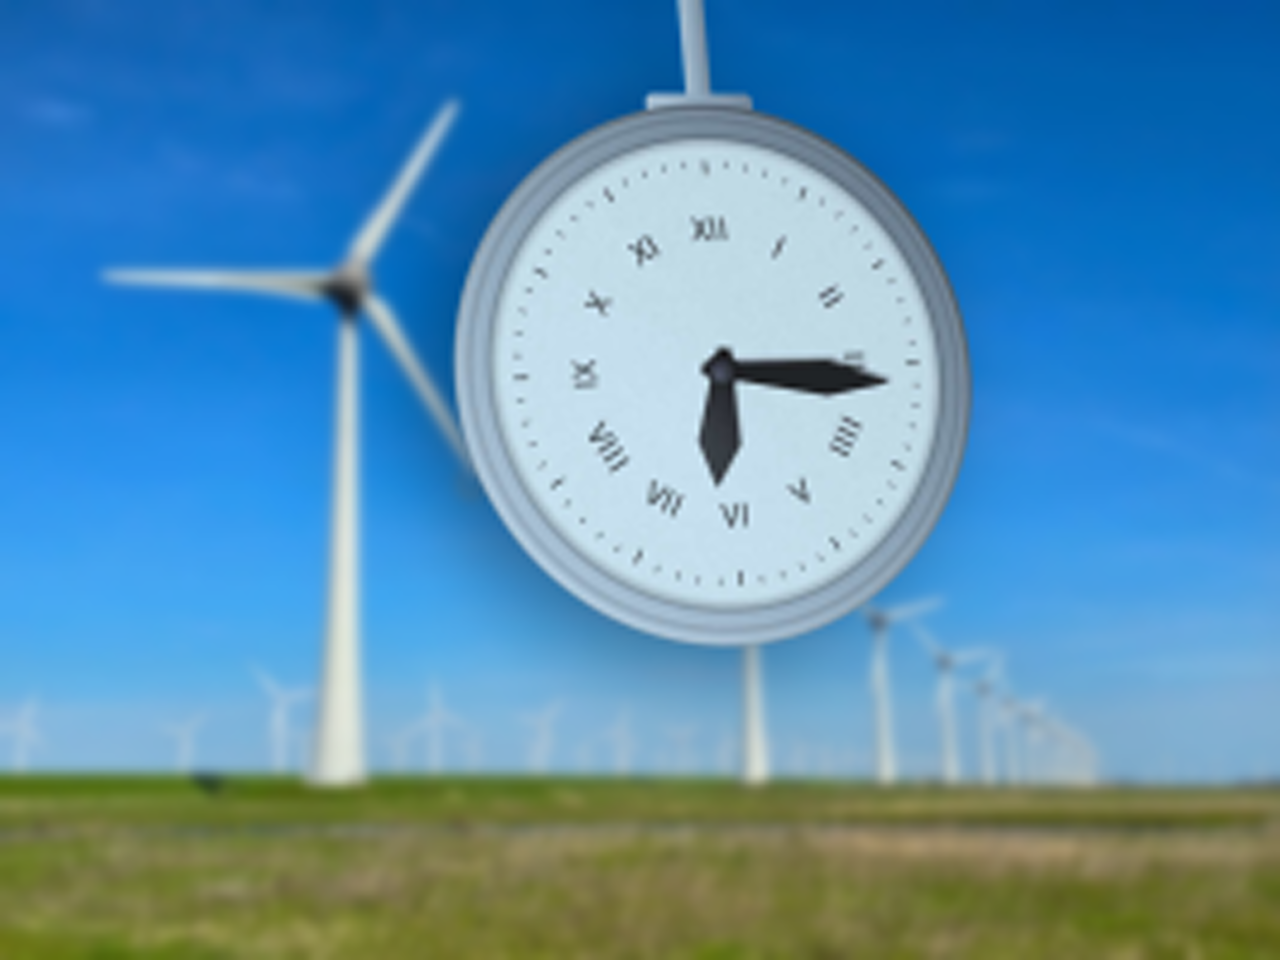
6:16
